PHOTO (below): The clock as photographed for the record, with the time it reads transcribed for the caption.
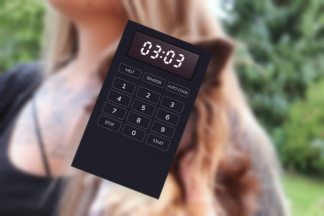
3:03
